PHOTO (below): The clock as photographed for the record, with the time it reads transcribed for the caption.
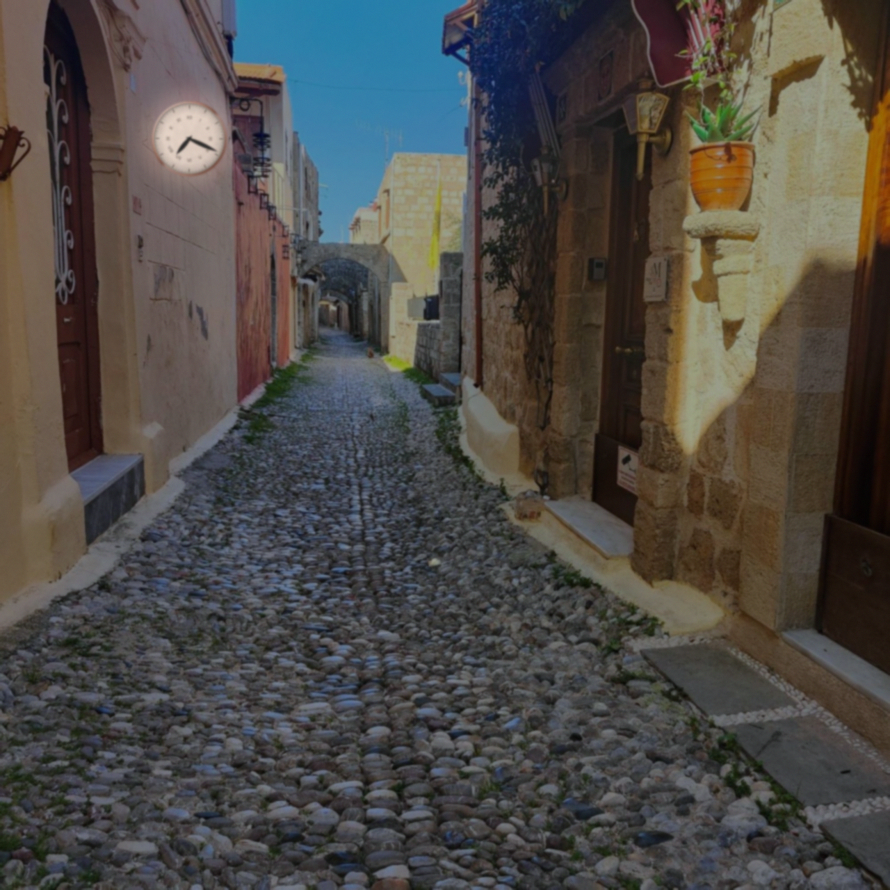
7:19
